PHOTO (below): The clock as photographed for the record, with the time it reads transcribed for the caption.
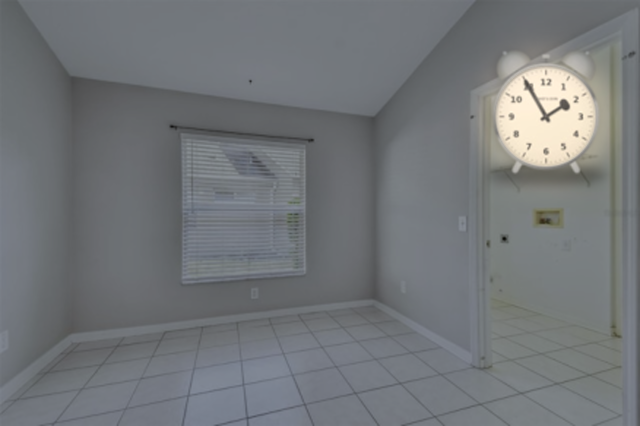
1:55
